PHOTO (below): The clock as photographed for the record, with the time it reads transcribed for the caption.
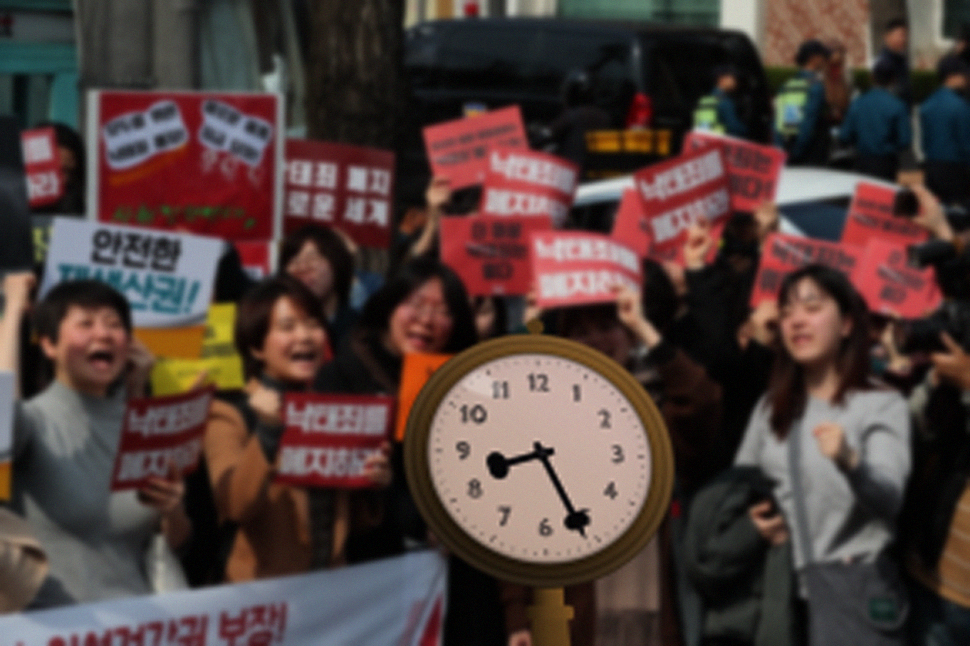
8:26
